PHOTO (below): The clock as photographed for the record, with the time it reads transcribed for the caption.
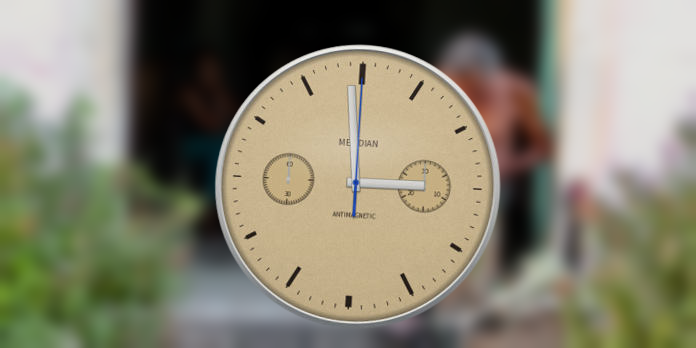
2:59
